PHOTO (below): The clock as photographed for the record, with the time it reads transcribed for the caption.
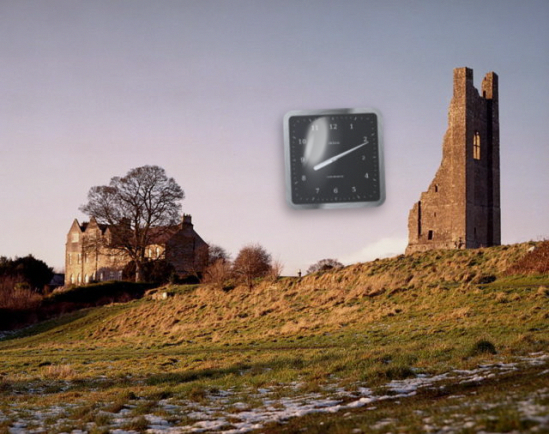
8:11
